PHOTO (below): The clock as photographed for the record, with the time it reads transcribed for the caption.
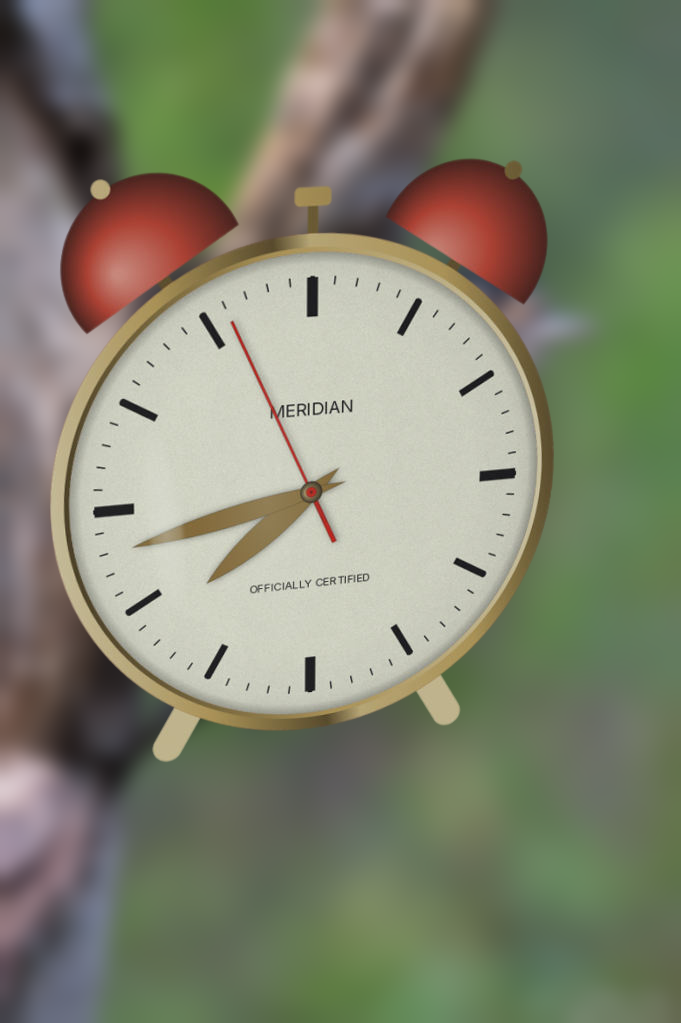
7:42:56
